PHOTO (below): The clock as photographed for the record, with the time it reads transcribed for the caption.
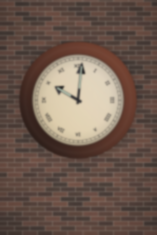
10:01
